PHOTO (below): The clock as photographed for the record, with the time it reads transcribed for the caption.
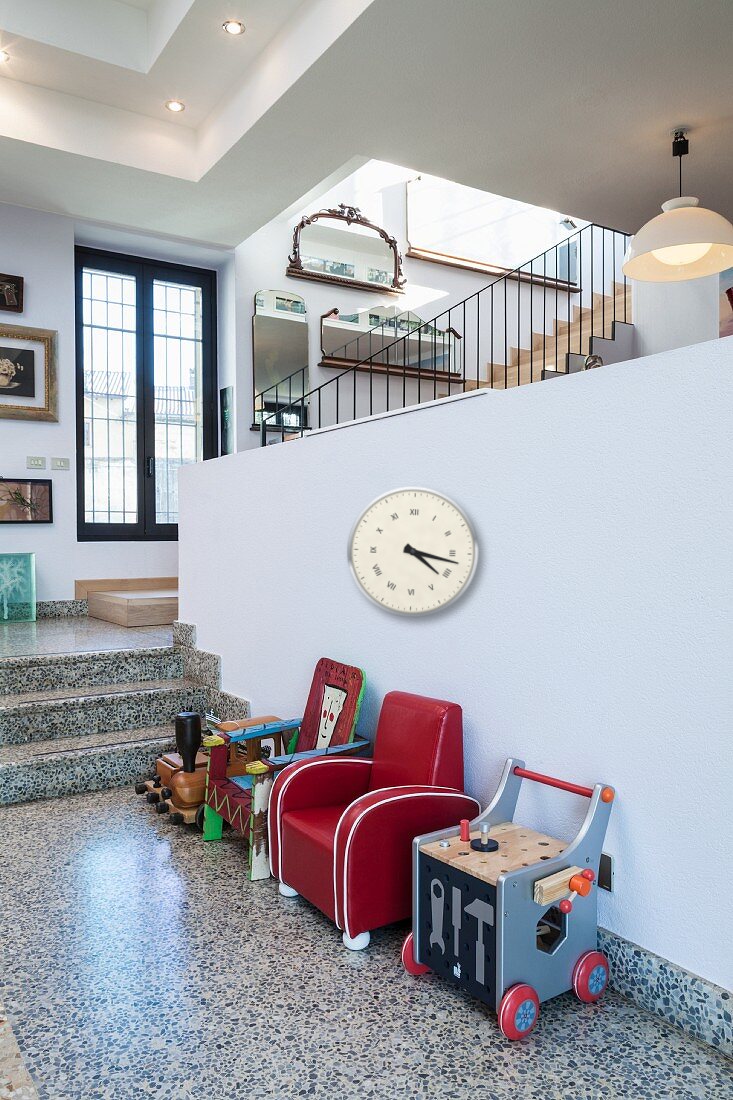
4:17
